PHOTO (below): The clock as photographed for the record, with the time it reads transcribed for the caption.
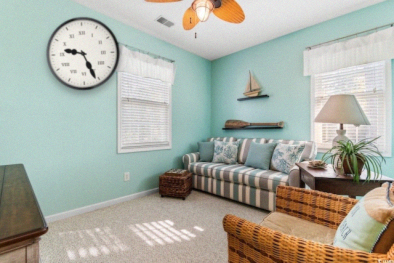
9:26
